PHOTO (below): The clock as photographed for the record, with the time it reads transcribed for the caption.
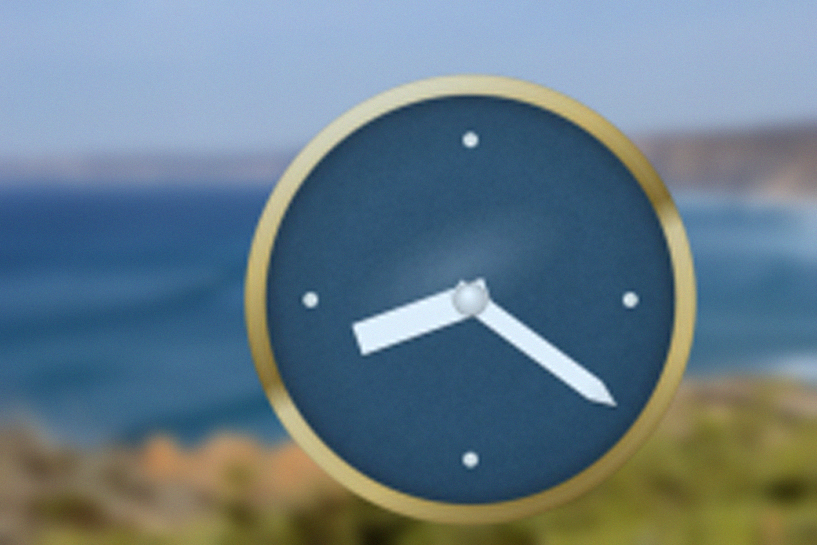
8:21
